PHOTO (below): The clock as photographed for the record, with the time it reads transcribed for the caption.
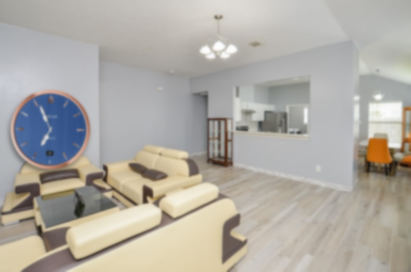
6:56
